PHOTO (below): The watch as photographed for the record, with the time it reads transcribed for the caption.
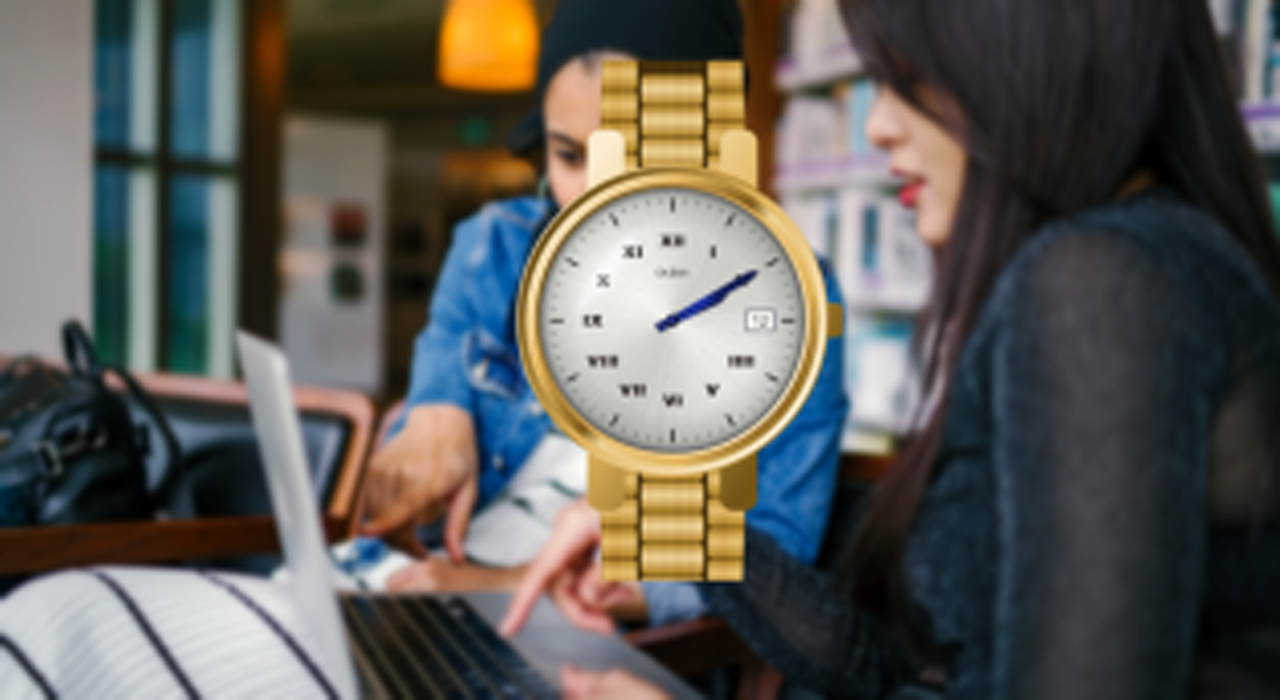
2:10
